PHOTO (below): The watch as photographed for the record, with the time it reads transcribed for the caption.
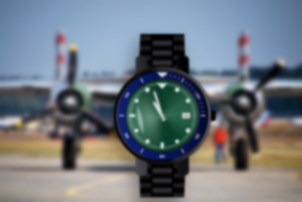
10:57
